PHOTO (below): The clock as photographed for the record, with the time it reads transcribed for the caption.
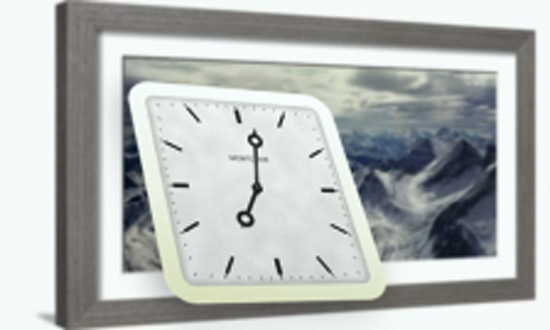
7:02
